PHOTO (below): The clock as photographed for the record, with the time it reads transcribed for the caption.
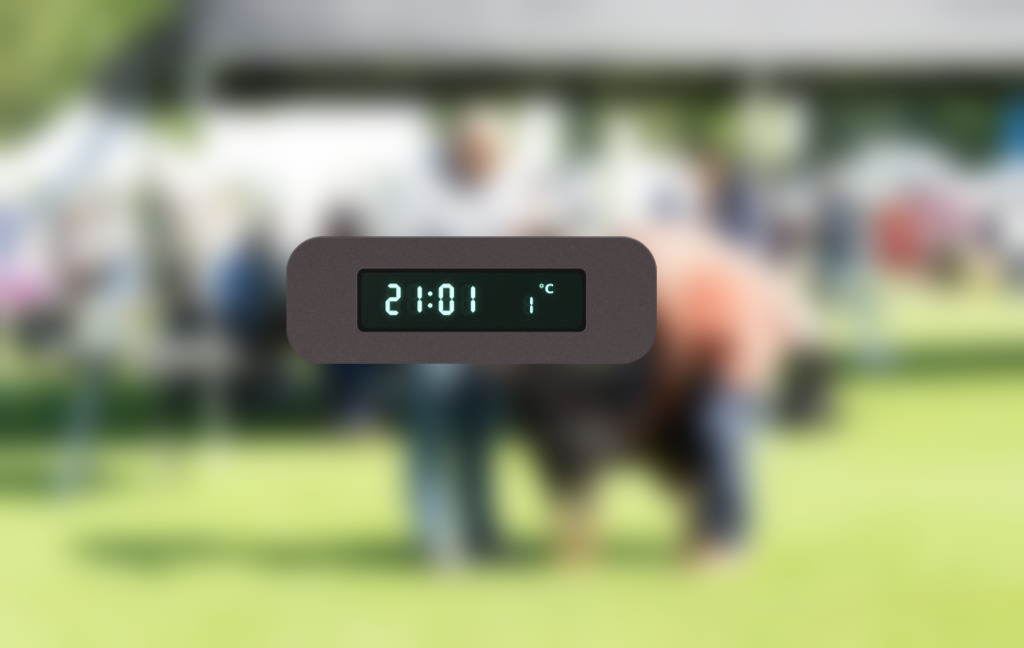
21:01
